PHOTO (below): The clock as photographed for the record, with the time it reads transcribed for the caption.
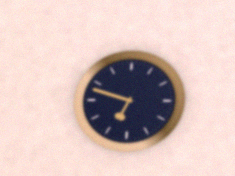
6:48
